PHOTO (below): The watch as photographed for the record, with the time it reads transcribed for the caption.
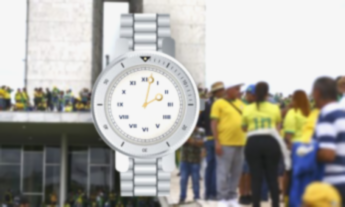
2:02
